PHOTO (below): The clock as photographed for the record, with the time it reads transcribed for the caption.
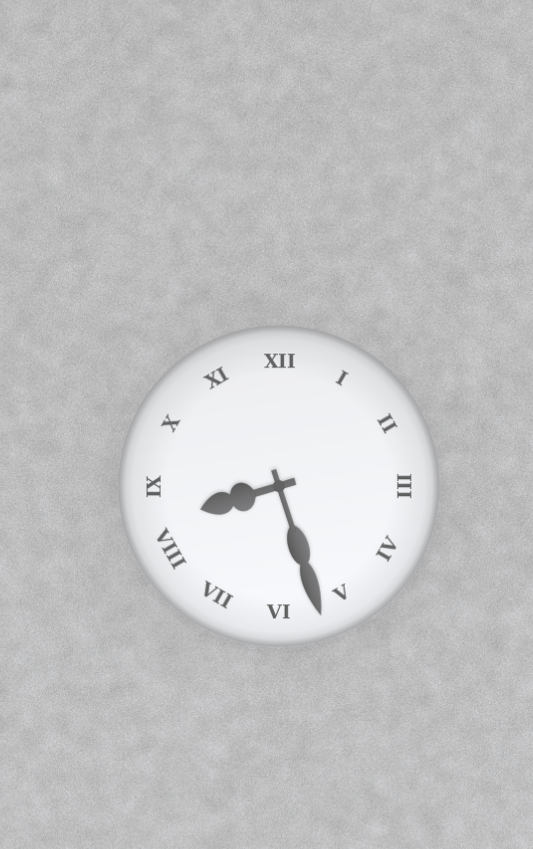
8:27
